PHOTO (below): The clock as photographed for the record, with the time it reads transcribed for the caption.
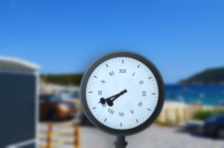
7:41
